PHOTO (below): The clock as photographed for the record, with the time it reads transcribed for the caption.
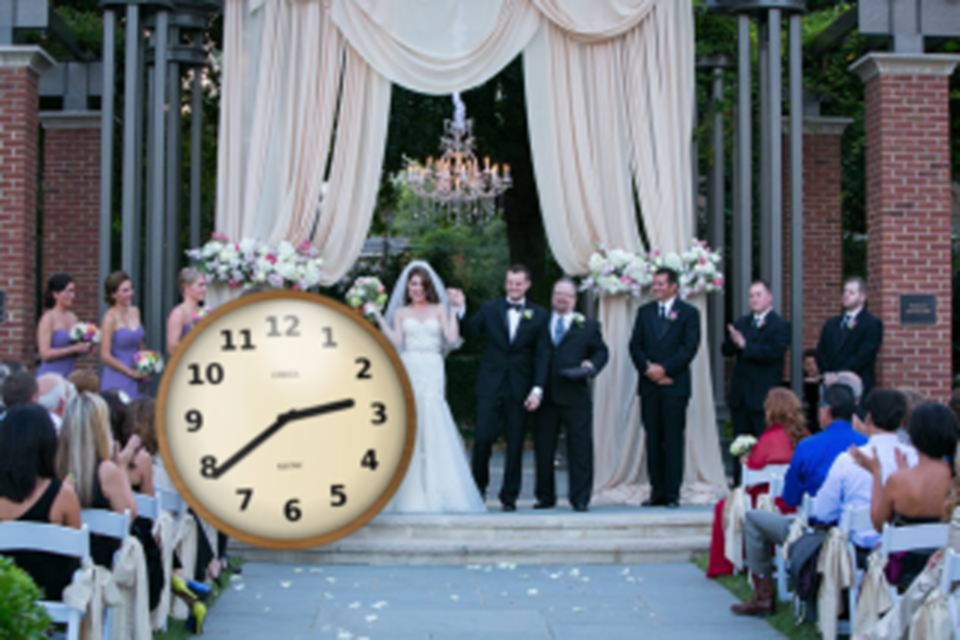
2:39
